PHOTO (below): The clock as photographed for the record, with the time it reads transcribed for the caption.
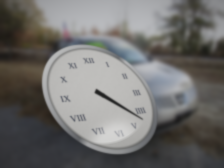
4:22
